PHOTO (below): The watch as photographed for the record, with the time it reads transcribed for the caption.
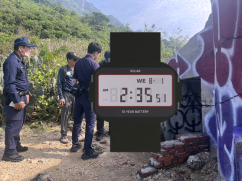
2:35:51
